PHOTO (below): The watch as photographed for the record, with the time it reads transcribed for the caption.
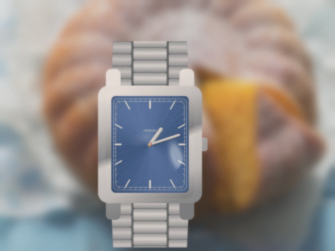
1:12
